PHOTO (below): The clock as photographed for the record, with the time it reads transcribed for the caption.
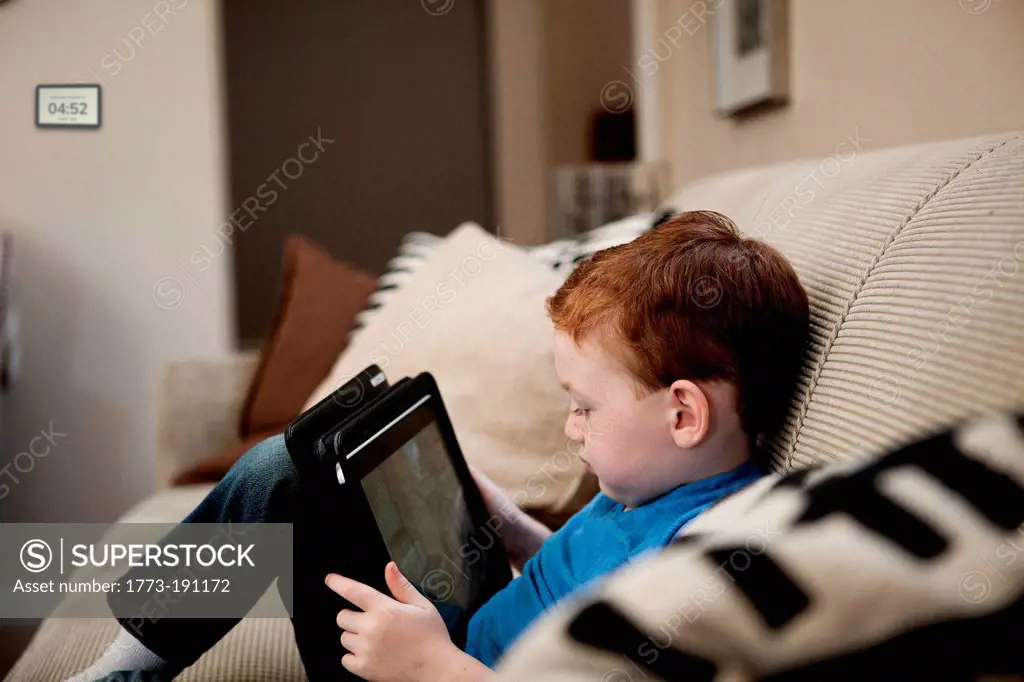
4:52
